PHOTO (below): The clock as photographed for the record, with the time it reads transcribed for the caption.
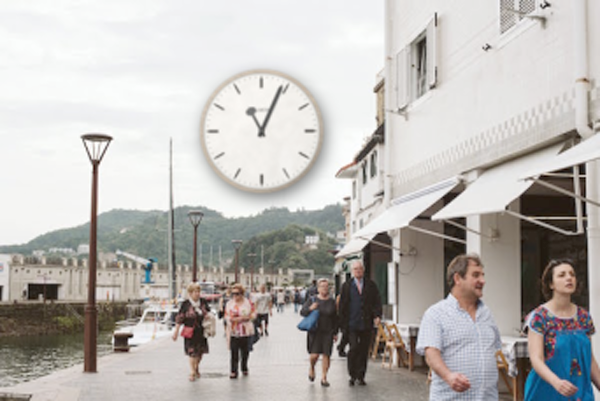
11:04
